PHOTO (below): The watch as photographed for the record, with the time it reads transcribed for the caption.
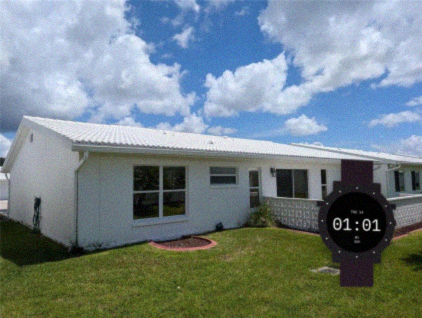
1:01
